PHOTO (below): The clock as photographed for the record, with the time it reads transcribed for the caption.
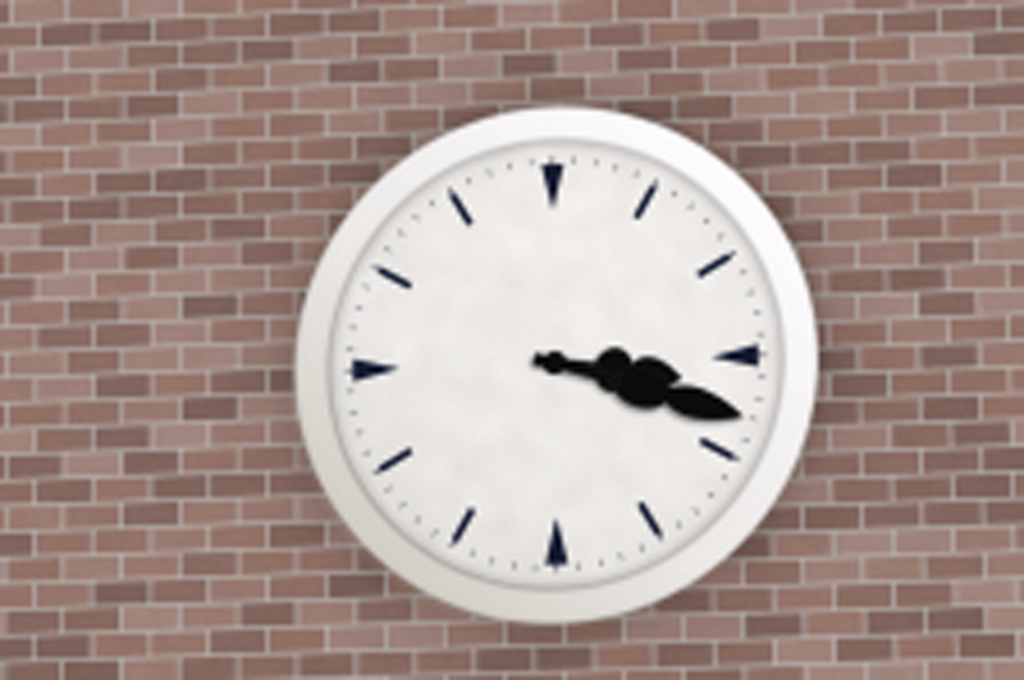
3:18
